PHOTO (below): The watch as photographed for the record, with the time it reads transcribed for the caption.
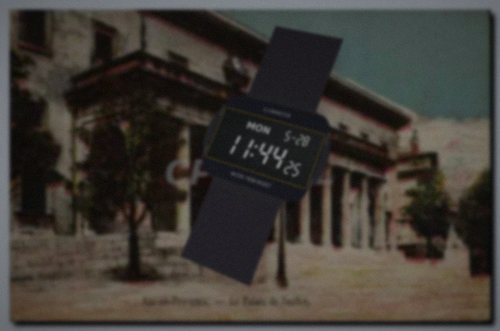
11:44
